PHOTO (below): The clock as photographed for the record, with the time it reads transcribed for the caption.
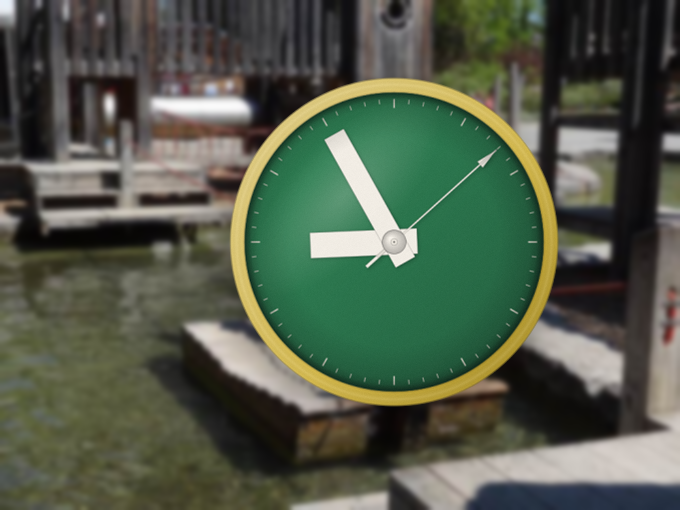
8:55:08
